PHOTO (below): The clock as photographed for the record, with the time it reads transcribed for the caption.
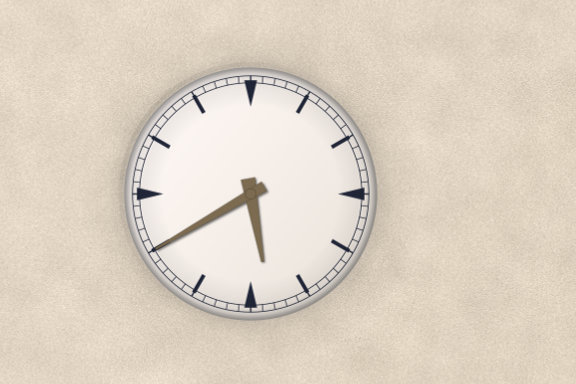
5:40
